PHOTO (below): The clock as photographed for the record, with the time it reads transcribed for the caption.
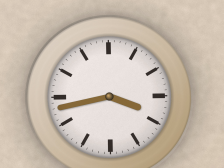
3:43
